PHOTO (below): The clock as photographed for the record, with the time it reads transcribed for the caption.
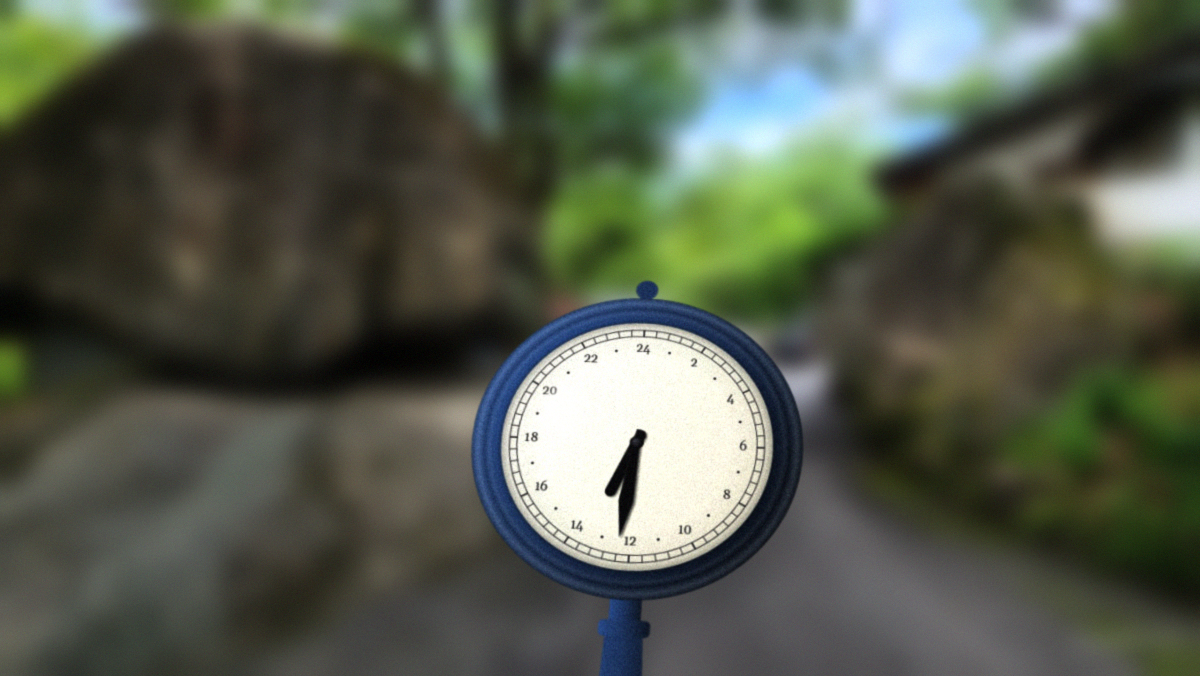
13:31
